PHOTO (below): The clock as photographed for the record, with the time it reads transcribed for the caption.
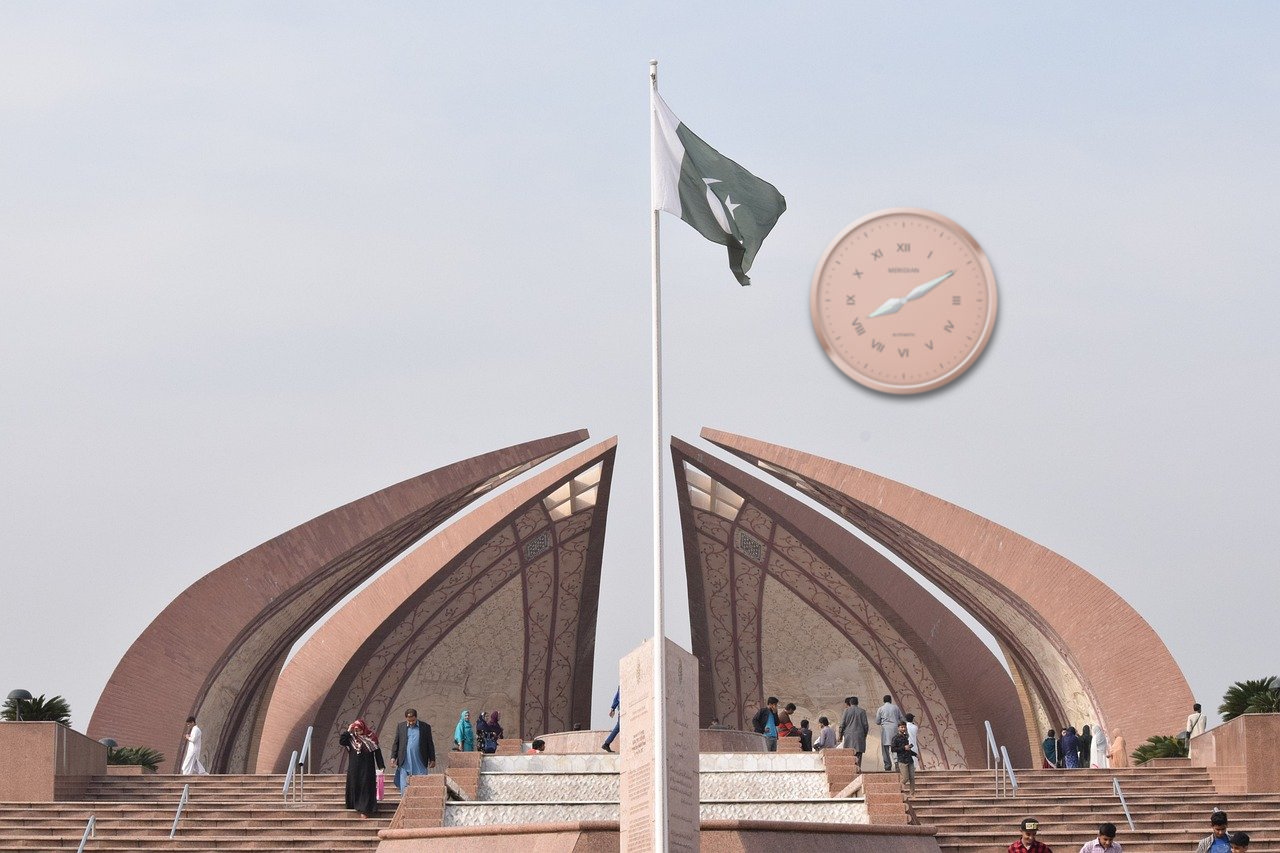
8:10
